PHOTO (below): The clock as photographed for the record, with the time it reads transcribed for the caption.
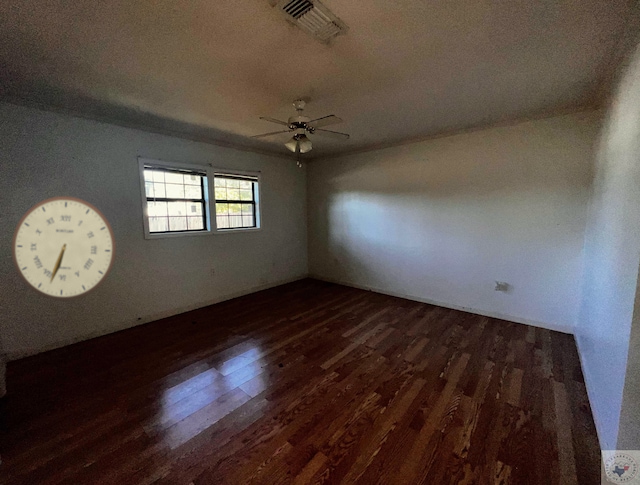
6:33
